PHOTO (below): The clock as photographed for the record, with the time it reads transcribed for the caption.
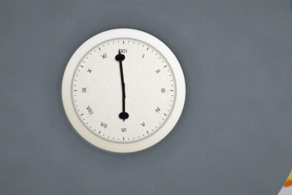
5:59
